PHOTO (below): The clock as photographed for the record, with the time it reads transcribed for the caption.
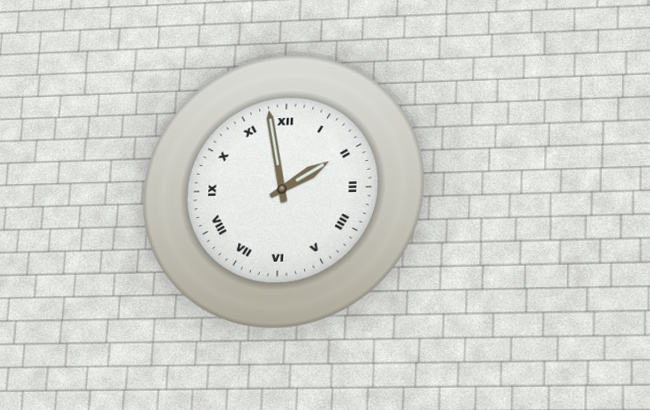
1:58
